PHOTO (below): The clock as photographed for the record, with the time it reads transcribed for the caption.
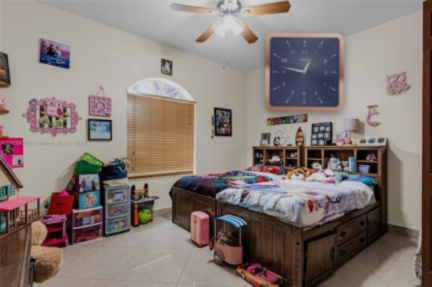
12:47
